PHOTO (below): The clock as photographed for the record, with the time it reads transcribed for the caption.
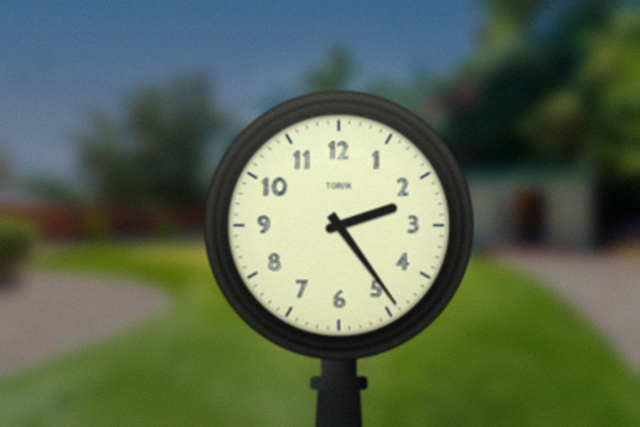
2:24
